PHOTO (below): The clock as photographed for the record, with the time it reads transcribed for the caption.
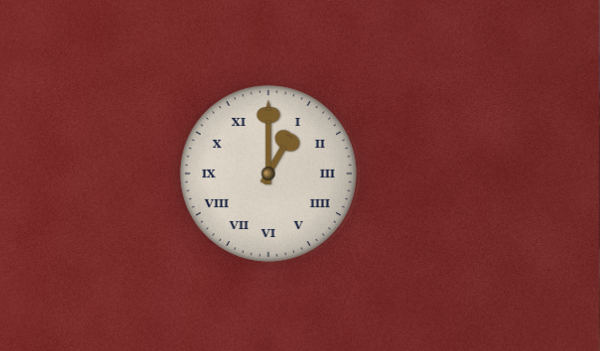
1:00
